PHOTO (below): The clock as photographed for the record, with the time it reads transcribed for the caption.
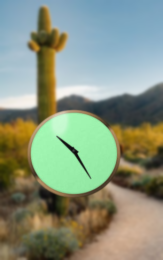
10:25
